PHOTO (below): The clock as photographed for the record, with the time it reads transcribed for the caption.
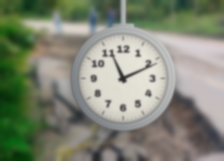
11:11
